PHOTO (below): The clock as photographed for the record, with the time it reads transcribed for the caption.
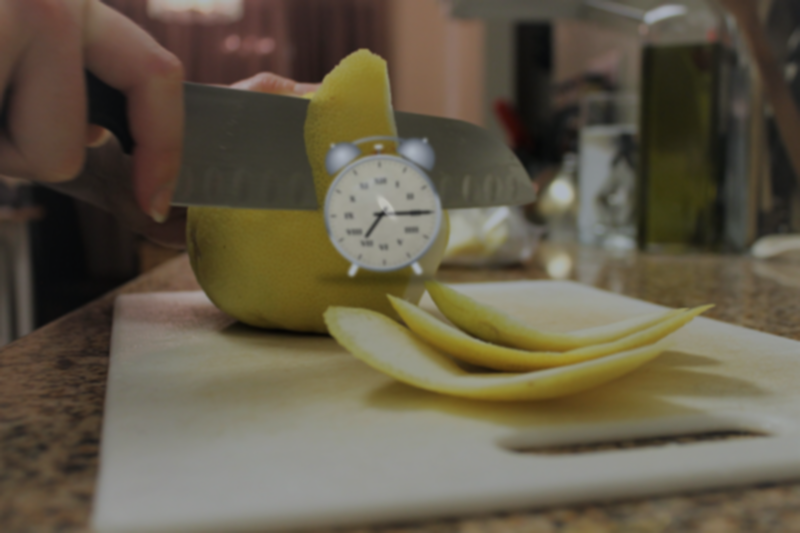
7:15
